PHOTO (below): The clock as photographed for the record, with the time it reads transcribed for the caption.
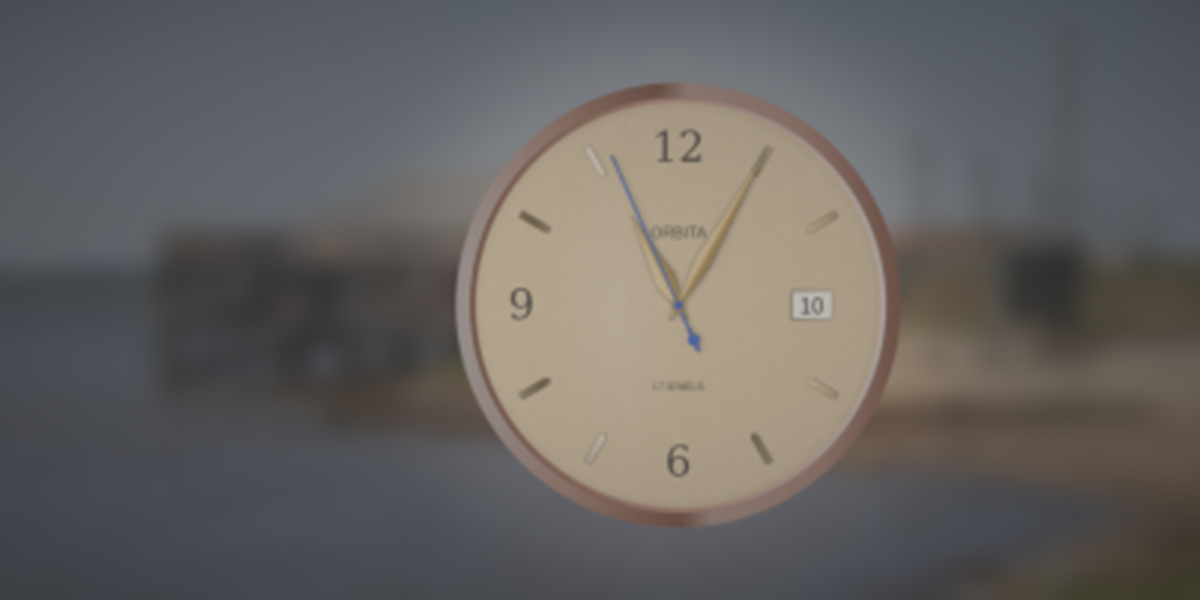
11:04:56
